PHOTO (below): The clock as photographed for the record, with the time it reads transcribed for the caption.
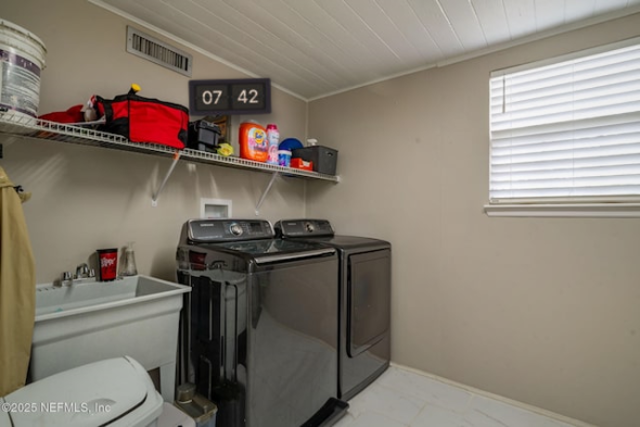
7:42
